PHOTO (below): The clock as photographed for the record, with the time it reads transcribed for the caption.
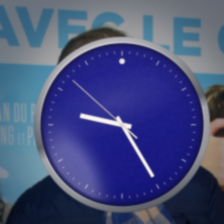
9:24:52
